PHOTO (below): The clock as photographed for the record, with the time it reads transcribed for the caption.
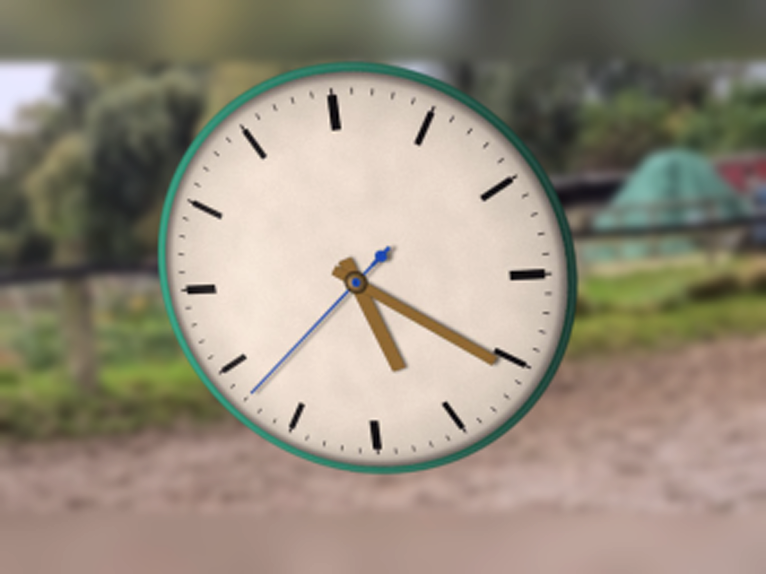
5:20:38
